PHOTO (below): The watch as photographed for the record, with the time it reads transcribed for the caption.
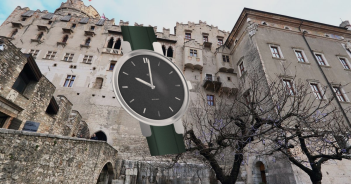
10:01
